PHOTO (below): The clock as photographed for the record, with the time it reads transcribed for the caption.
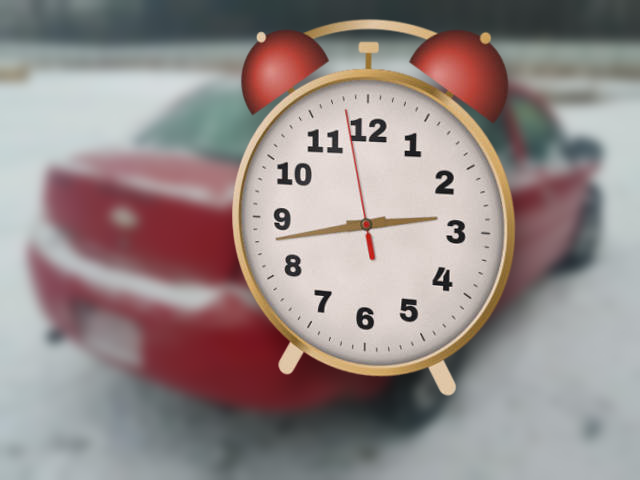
2:42:58
